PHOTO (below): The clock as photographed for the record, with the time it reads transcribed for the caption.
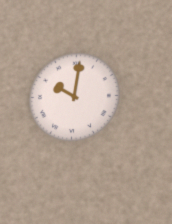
10:01
